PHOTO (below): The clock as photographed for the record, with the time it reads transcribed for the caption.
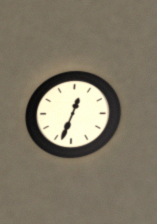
12:33
